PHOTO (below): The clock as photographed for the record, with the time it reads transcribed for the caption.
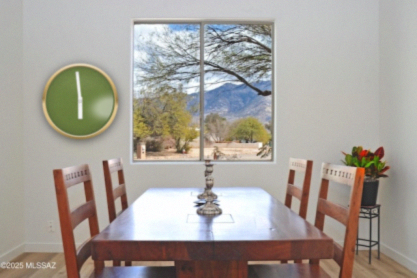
5:59
